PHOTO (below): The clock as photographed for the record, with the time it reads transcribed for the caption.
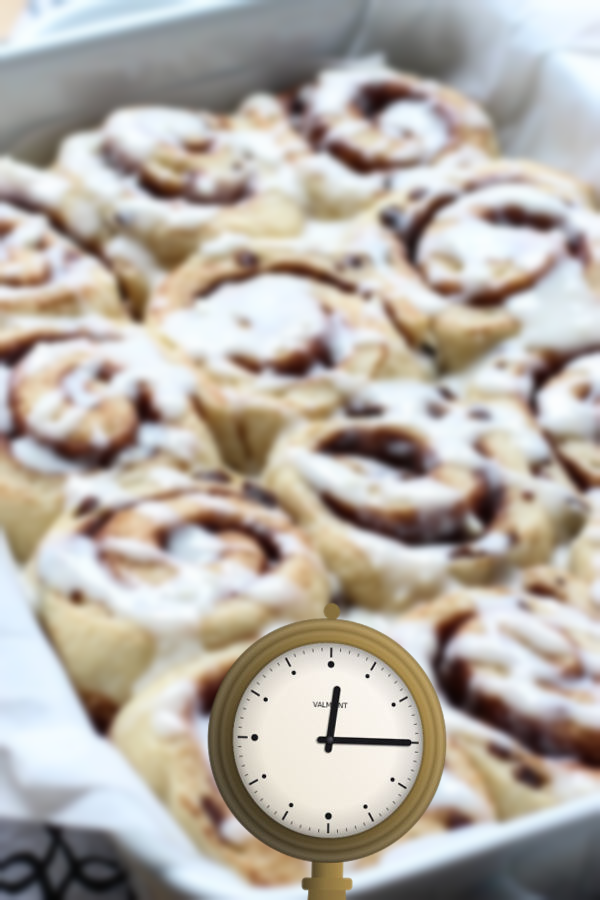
12:15
